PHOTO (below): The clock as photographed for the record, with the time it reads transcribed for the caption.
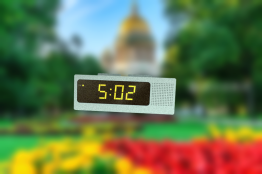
5:02
